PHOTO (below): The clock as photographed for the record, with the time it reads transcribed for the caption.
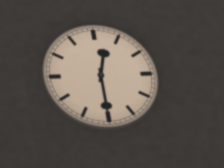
12:30
